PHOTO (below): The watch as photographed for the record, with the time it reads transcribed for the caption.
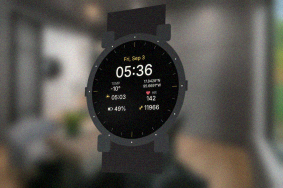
5:36
